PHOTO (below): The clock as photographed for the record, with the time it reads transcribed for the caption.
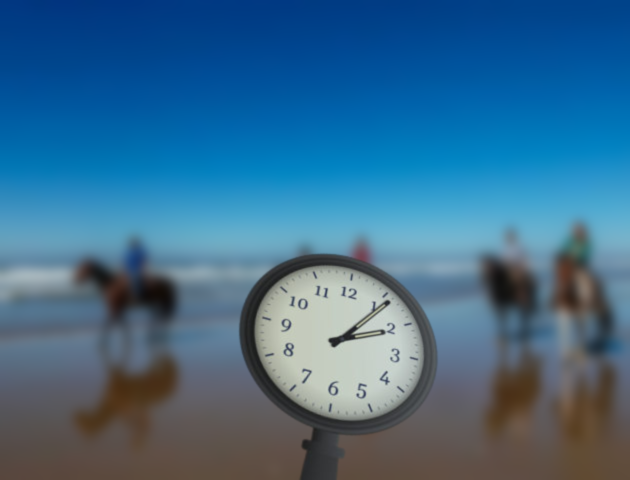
2:06
